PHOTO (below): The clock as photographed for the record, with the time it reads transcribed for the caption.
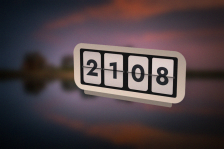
21:08
